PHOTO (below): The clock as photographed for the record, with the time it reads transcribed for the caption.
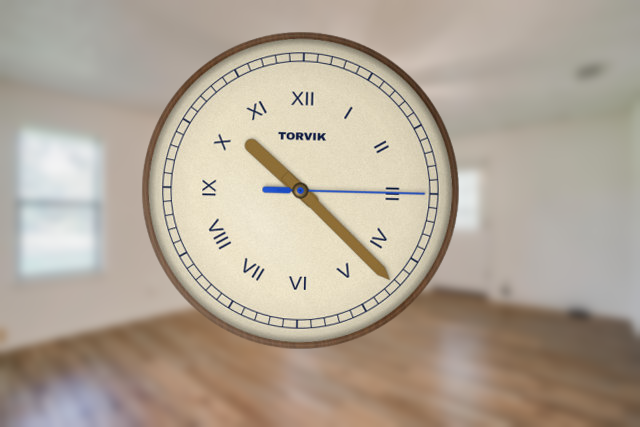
10:22:15
